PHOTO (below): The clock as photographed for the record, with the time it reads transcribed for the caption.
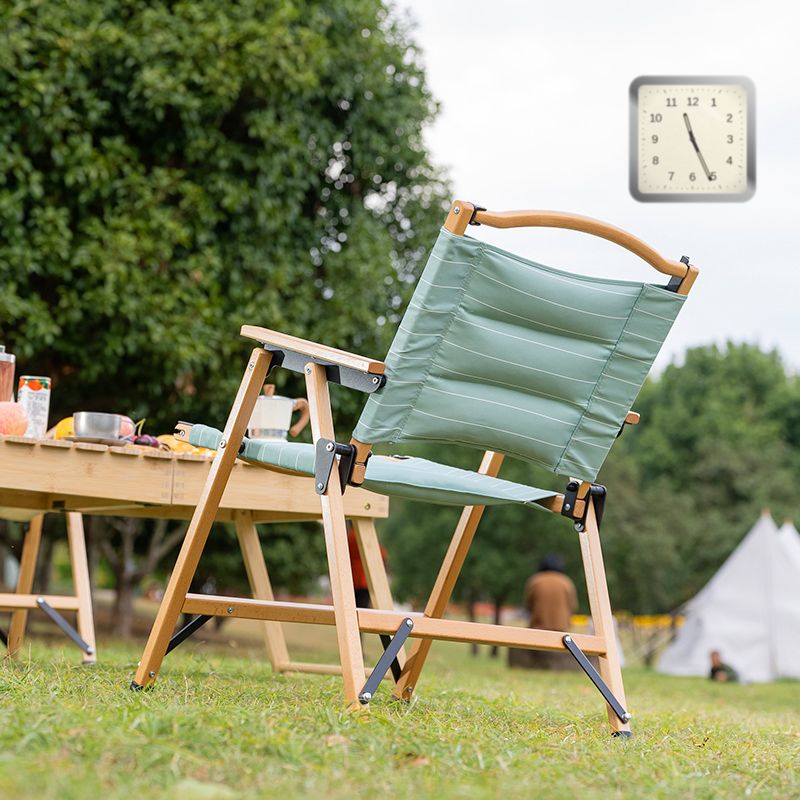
11:26
